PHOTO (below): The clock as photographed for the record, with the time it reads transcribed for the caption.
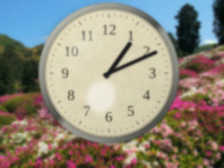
1:11
